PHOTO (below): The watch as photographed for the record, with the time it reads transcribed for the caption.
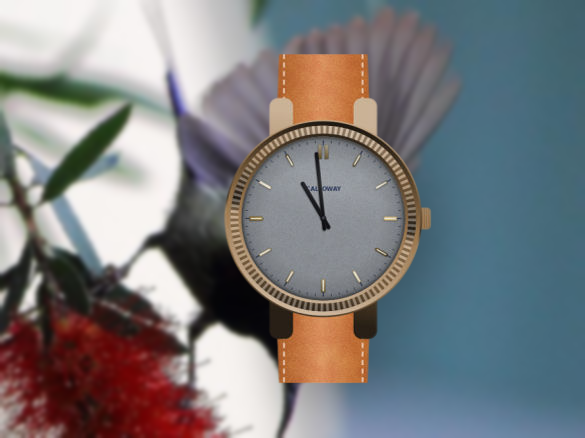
10:59
